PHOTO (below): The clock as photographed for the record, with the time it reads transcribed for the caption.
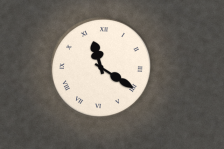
11:20
